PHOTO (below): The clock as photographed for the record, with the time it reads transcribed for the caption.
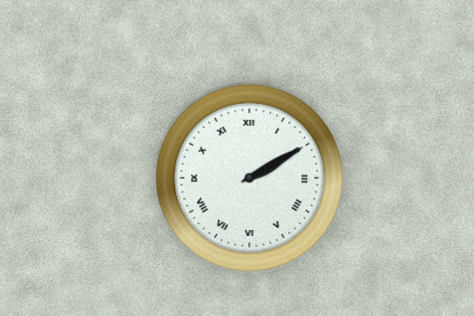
2:10
